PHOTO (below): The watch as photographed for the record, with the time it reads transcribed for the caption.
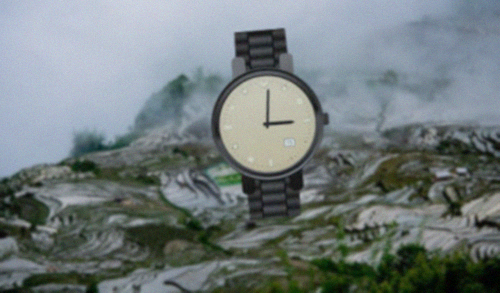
3:01
